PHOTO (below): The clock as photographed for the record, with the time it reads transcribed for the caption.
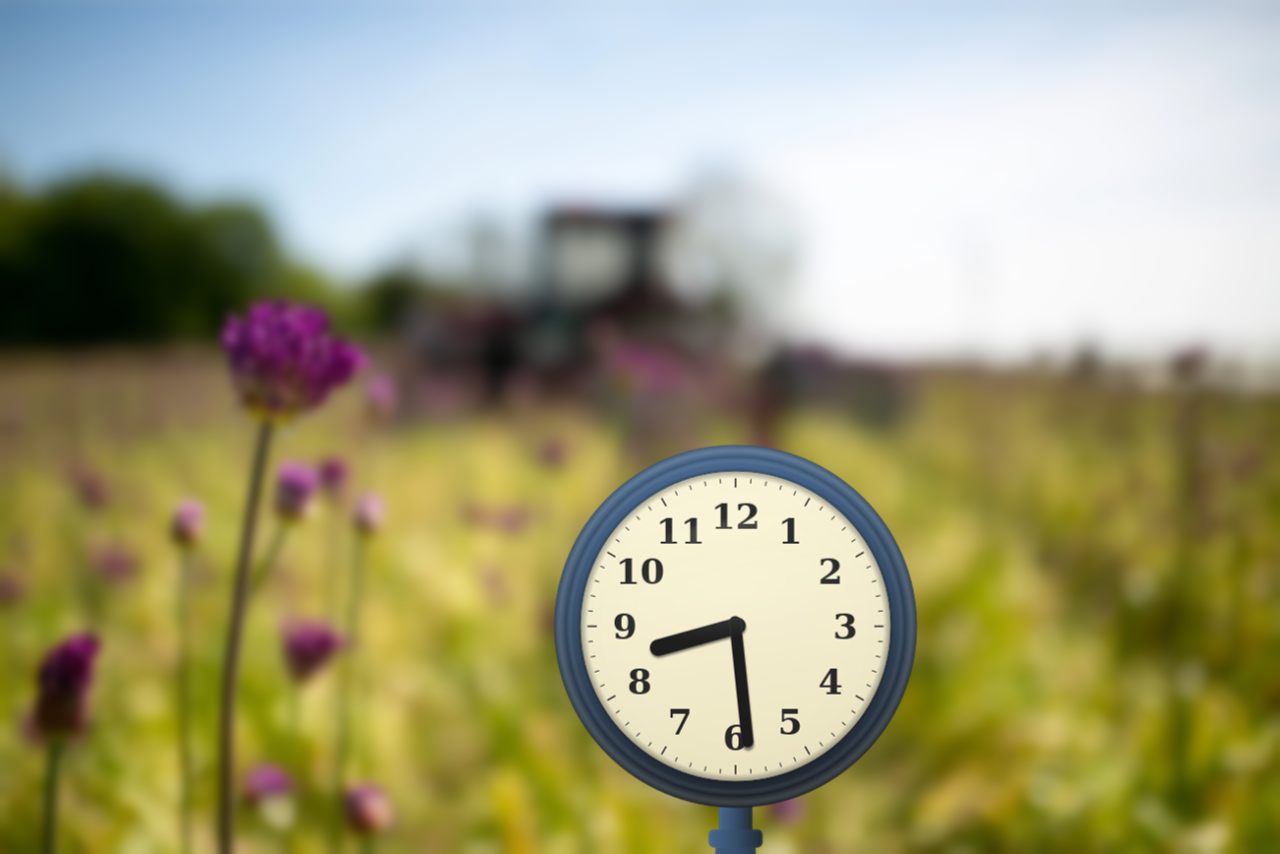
8:29
